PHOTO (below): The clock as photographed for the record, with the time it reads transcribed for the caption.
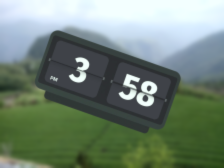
3:58
